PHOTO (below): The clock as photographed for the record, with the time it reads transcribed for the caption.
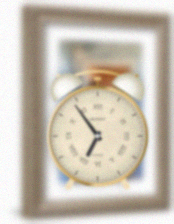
6:54
